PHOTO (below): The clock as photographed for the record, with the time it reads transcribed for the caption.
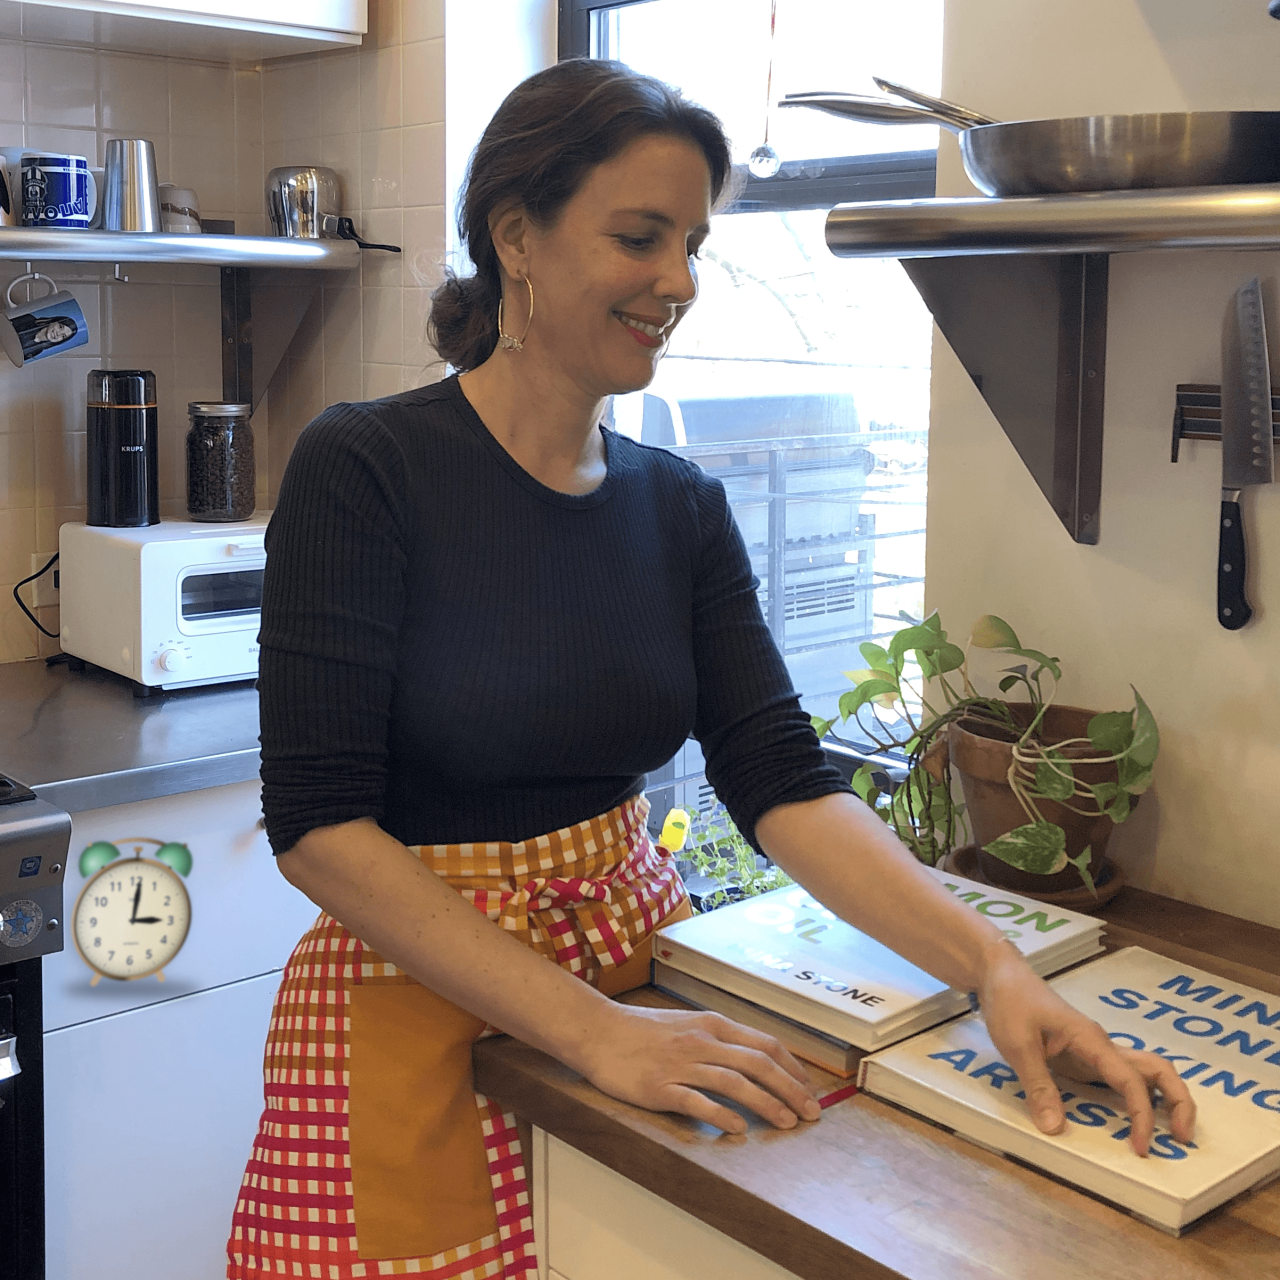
3:01
